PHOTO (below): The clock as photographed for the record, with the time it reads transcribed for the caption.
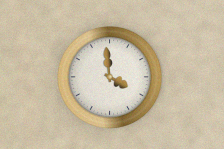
3:59
